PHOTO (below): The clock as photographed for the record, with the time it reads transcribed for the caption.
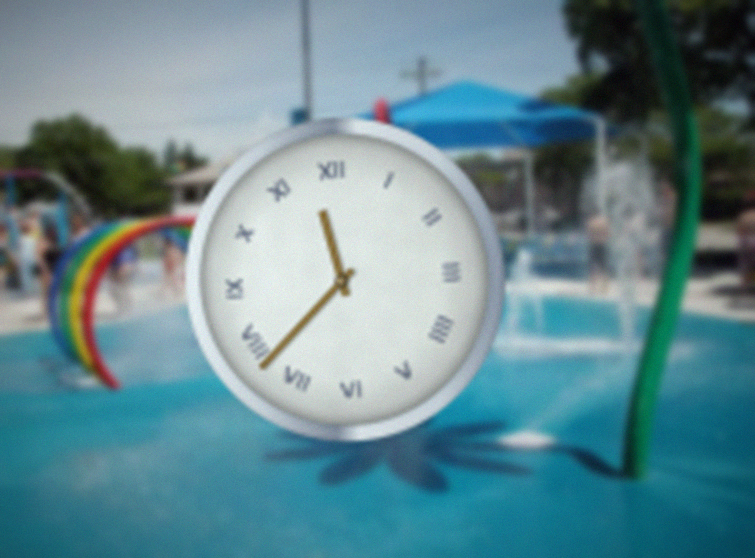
11:38
